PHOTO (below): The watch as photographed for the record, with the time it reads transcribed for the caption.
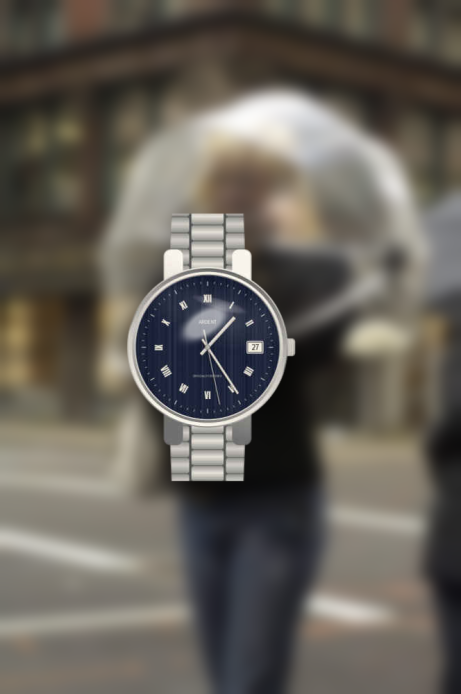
1:24:28
